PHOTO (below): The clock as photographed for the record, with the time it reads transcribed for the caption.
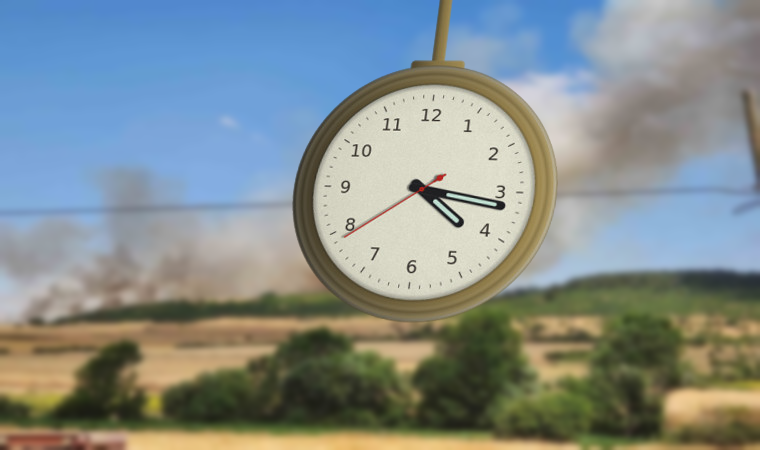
4:16:39
